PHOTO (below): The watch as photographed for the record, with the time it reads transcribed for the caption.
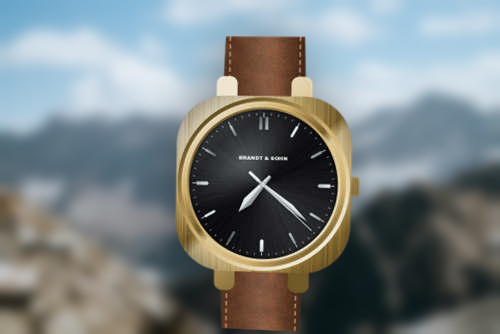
7:21:22
